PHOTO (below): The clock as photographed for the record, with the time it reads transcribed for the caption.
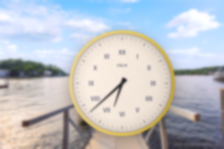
6:38
